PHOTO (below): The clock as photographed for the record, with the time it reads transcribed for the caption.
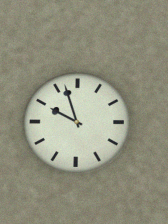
9:57
